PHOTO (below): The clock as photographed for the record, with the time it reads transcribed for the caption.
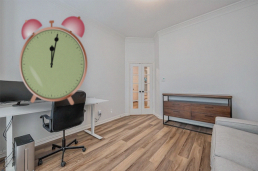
12:02
